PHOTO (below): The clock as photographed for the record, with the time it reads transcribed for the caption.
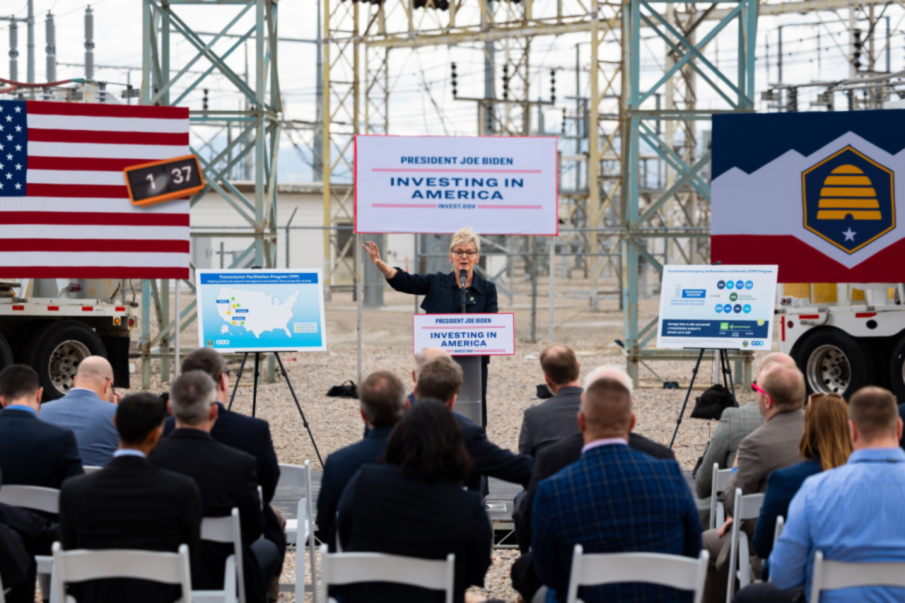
1:37
